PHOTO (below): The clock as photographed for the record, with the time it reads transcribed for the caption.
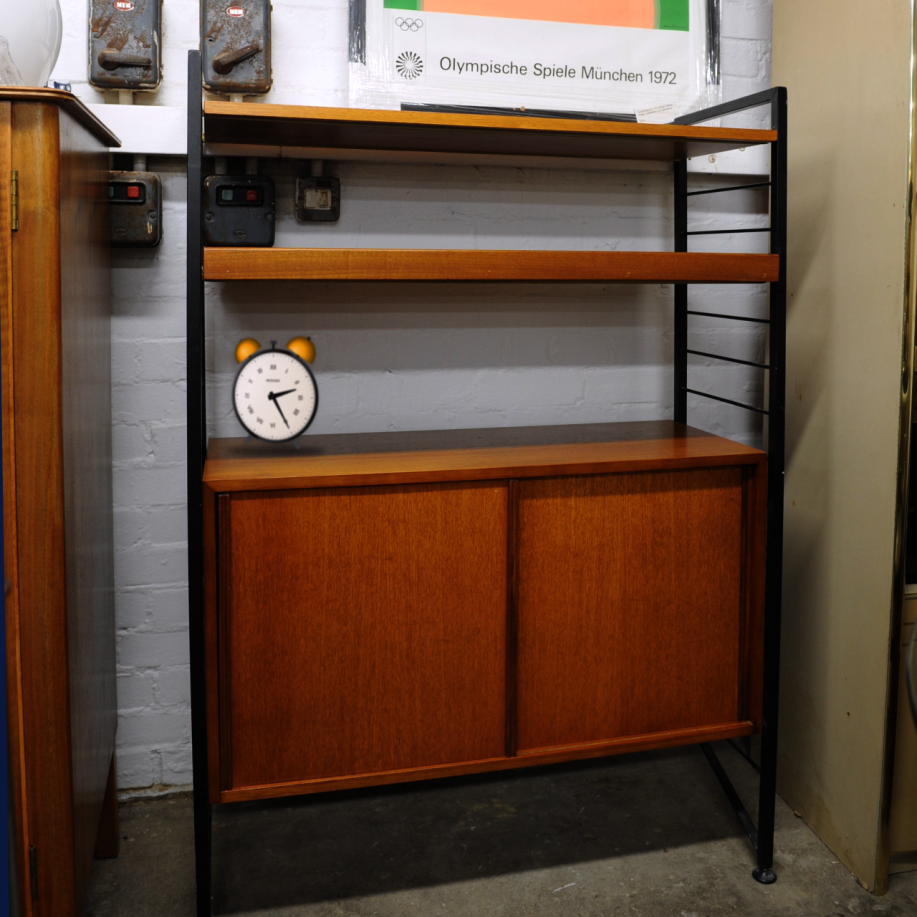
2:25
